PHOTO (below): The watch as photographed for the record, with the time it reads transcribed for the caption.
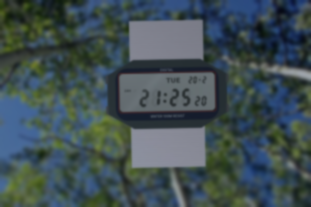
21:25
